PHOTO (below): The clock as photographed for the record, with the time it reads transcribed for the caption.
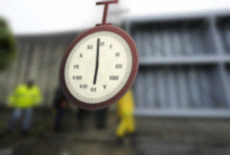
5:59
